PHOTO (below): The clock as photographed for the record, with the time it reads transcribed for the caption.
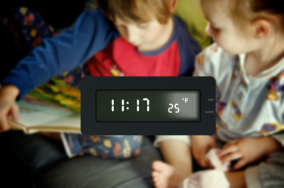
11:17
